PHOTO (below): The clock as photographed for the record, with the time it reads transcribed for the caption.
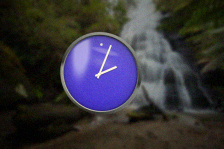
2:03
